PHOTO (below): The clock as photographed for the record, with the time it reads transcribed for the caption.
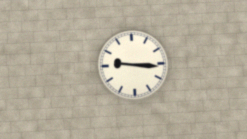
9:16
